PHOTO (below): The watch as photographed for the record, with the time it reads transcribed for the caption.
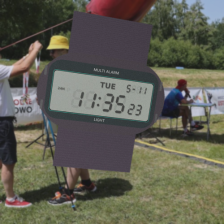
11:35:23
